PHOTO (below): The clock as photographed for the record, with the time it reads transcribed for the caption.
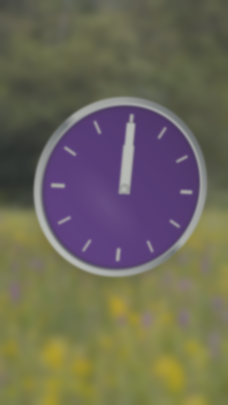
12:00
